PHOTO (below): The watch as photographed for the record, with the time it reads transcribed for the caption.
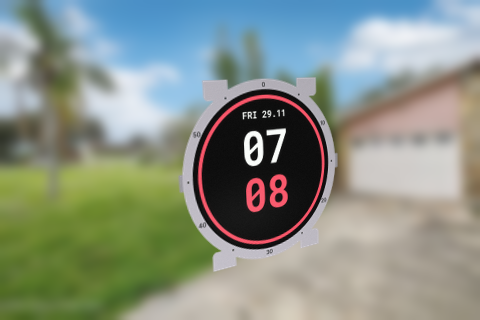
7:08
